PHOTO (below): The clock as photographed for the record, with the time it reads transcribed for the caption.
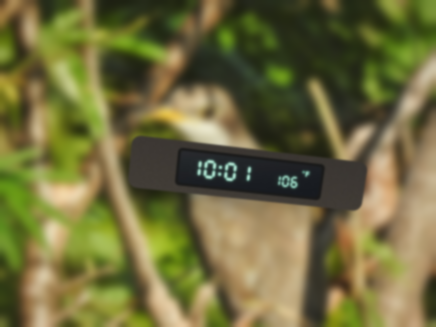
10:01
